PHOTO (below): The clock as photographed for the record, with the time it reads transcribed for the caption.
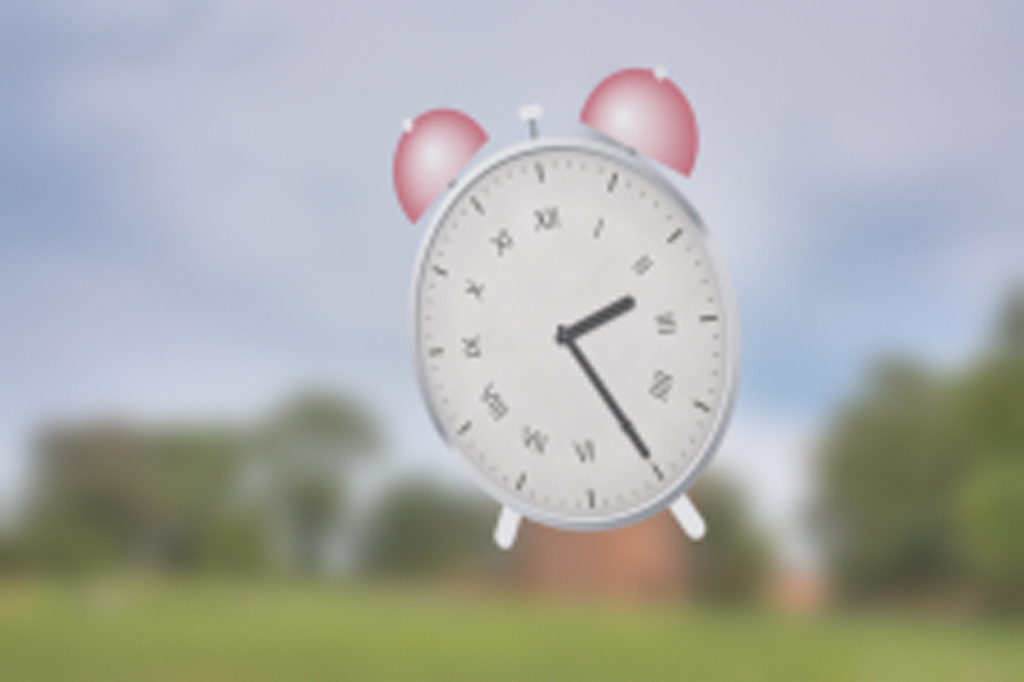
2:25
